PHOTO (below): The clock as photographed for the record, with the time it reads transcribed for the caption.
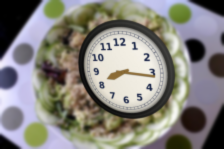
8:16
